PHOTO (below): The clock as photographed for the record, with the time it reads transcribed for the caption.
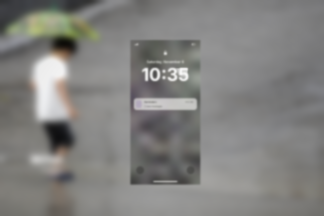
10:35
